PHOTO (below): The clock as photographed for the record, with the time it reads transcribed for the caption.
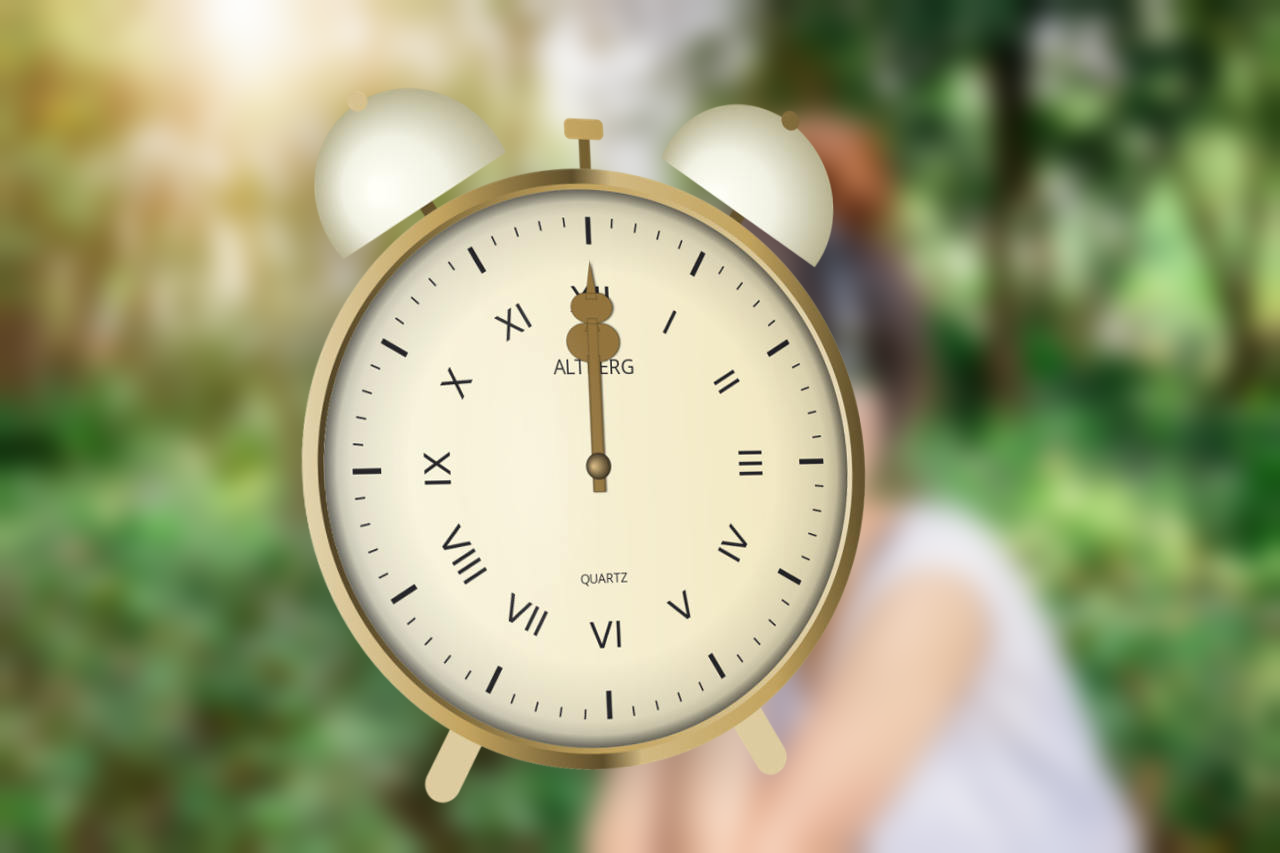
12:00
